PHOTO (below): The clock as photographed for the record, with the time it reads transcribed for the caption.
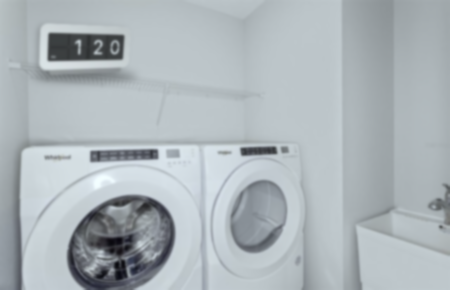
1:20
